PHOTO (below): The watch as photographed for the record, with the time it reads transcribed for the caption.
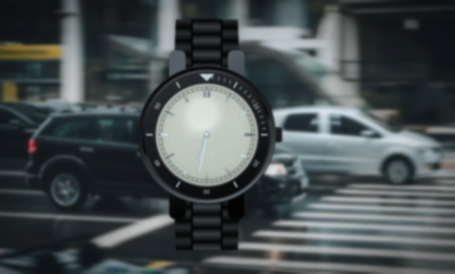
6:32
